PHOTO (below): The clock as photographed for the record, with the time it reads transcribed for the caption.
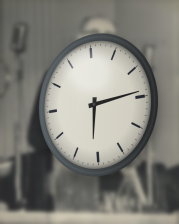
6:14
